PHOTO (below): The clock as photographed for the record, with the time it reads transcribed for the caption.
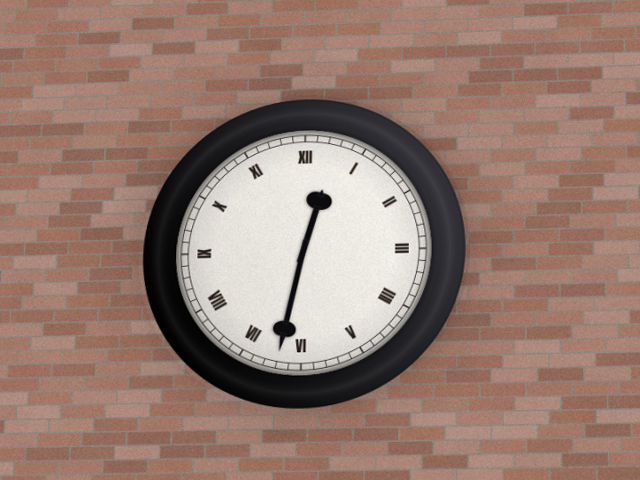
12:32
